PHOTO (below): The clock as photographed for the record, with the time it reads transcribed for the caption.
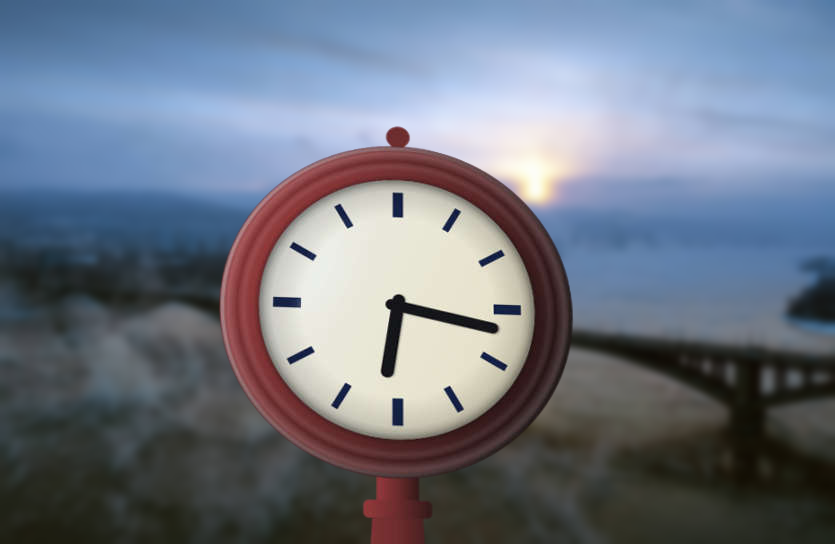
6:17
